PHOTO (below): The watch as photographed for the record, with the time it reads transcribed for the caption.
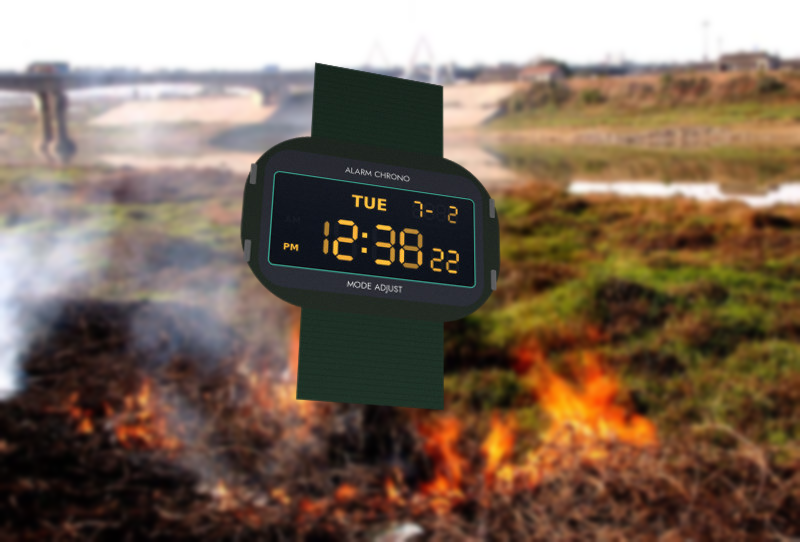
12:38:22
